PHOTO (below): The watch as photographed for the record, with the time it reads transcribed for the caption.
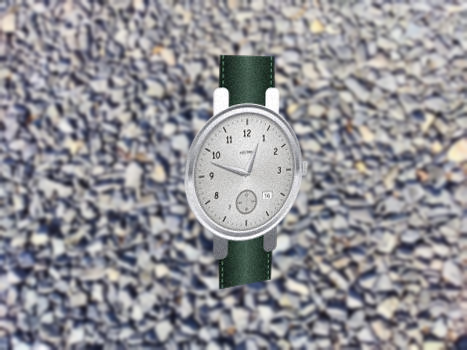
12:48
